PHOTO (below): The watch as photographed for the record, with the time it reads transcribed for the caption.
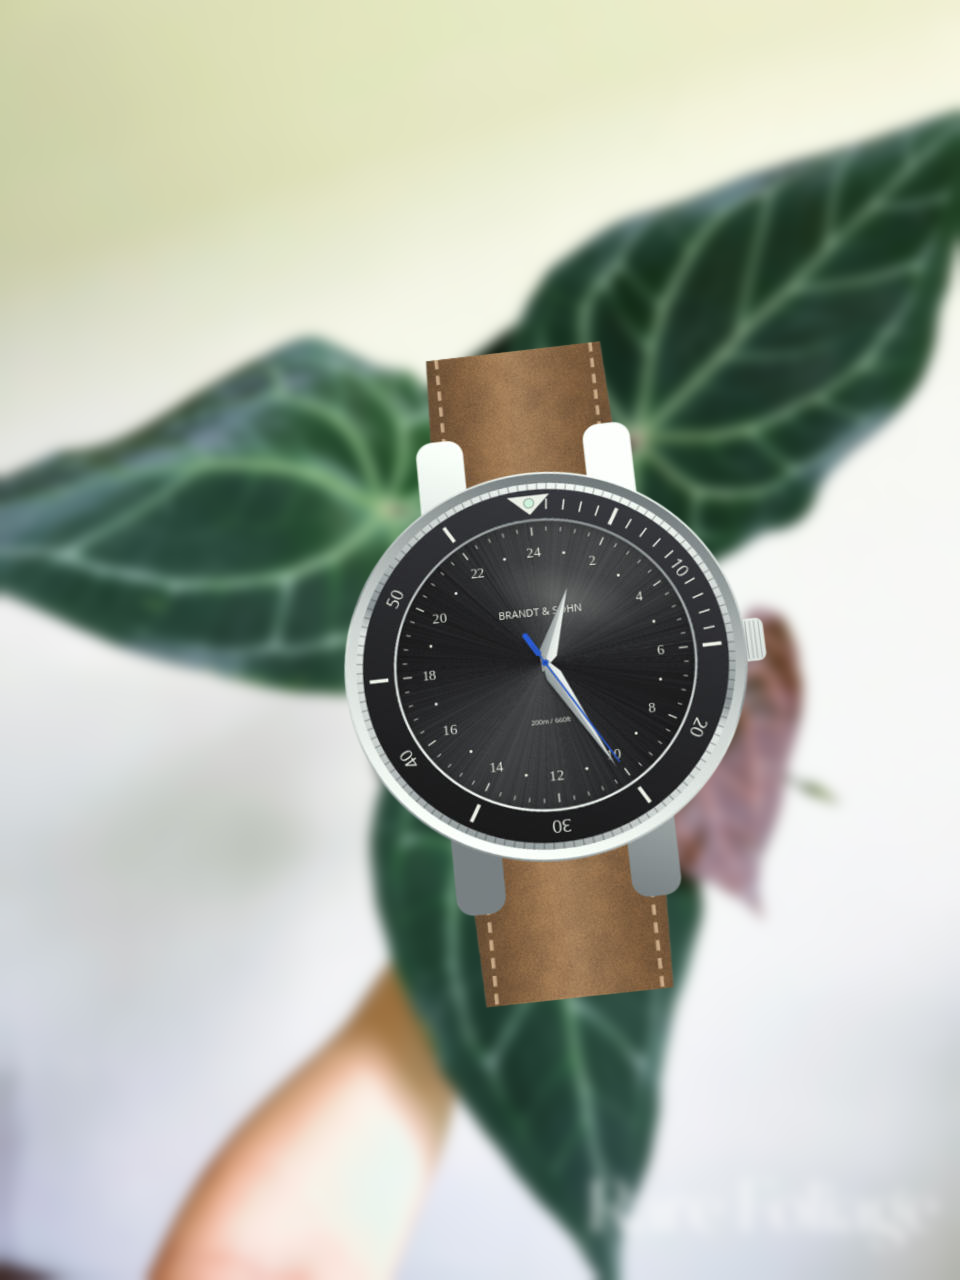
1:25:25
